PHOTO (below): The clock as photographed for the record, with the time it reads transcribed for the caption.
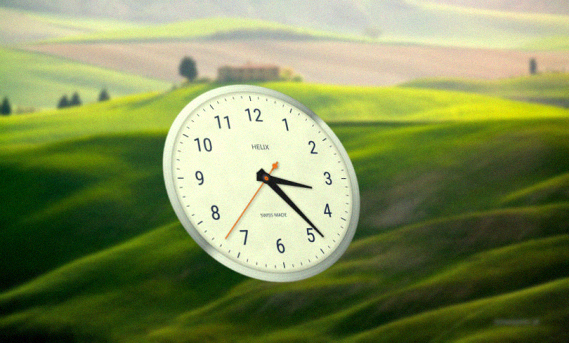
3:23:37
